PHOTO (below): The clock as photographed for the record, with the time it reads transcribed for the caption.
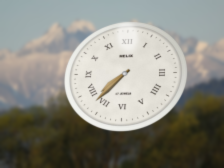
7:37
